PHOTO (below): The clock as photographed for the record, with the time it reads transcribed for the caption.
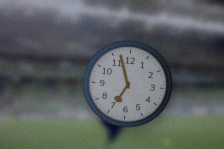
6:57
